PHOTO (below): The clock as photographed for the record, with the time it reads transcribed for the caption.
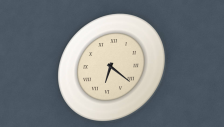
6:21
